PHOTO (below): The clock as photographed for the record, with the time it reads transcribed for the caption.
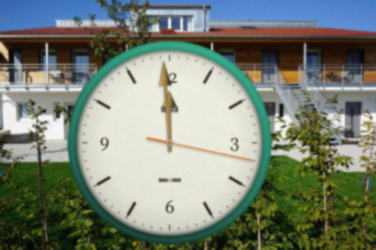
11:59:17
